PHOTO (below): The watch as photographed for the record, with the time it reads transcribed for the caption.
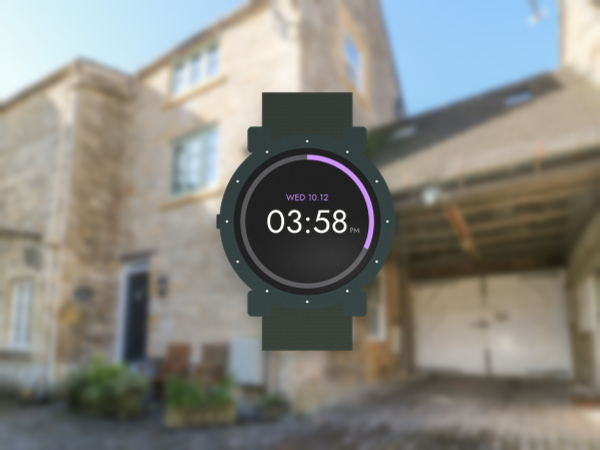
3:58
